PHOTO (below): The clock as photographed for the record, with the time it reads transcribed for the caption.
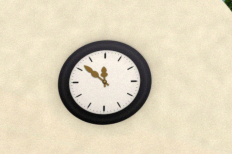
11:52
